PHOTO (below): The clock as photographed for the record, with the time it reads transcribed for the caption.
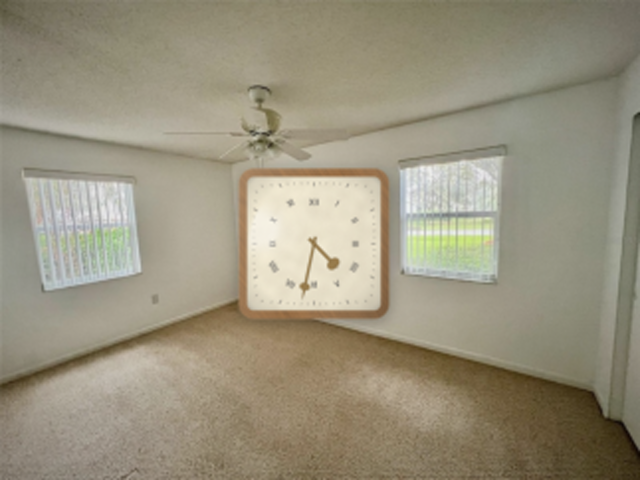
4:32
